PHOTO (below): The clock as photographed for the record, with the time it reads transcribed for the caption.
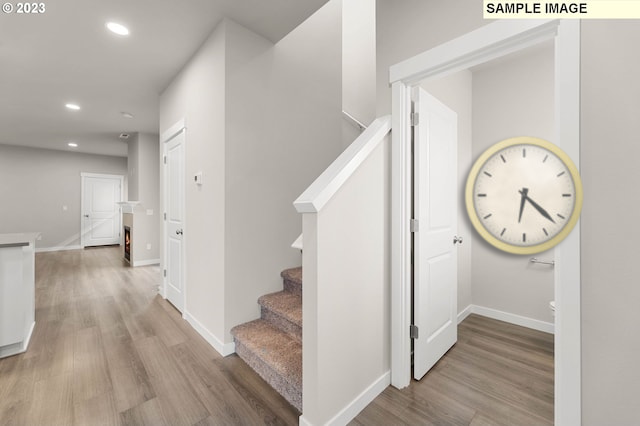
6:22
